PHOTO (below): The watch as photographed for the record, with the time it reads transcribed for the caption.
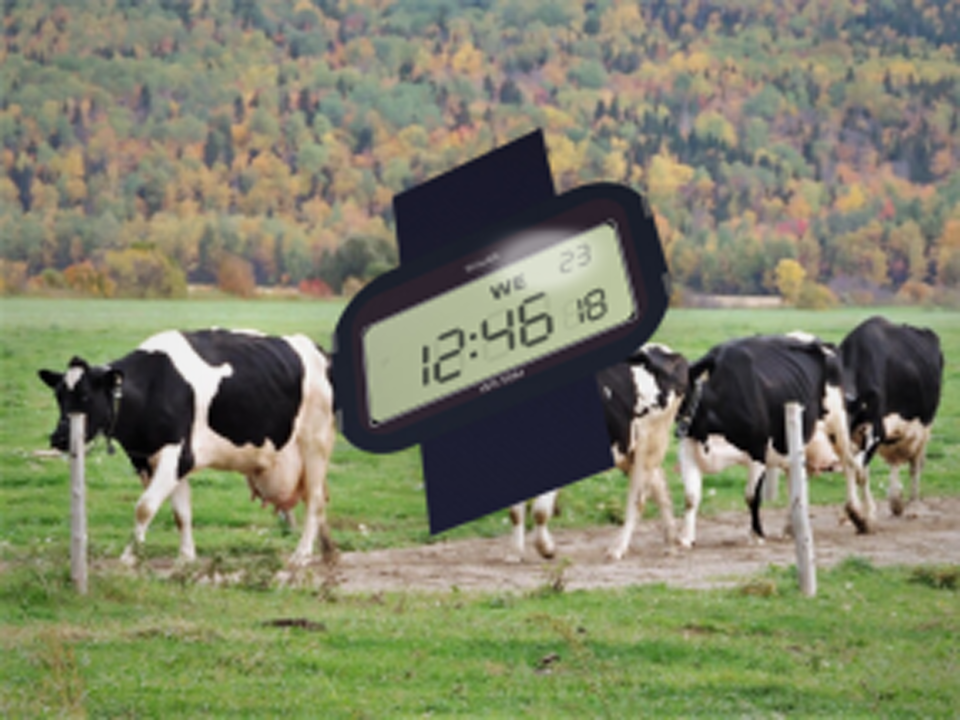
12:46:18
